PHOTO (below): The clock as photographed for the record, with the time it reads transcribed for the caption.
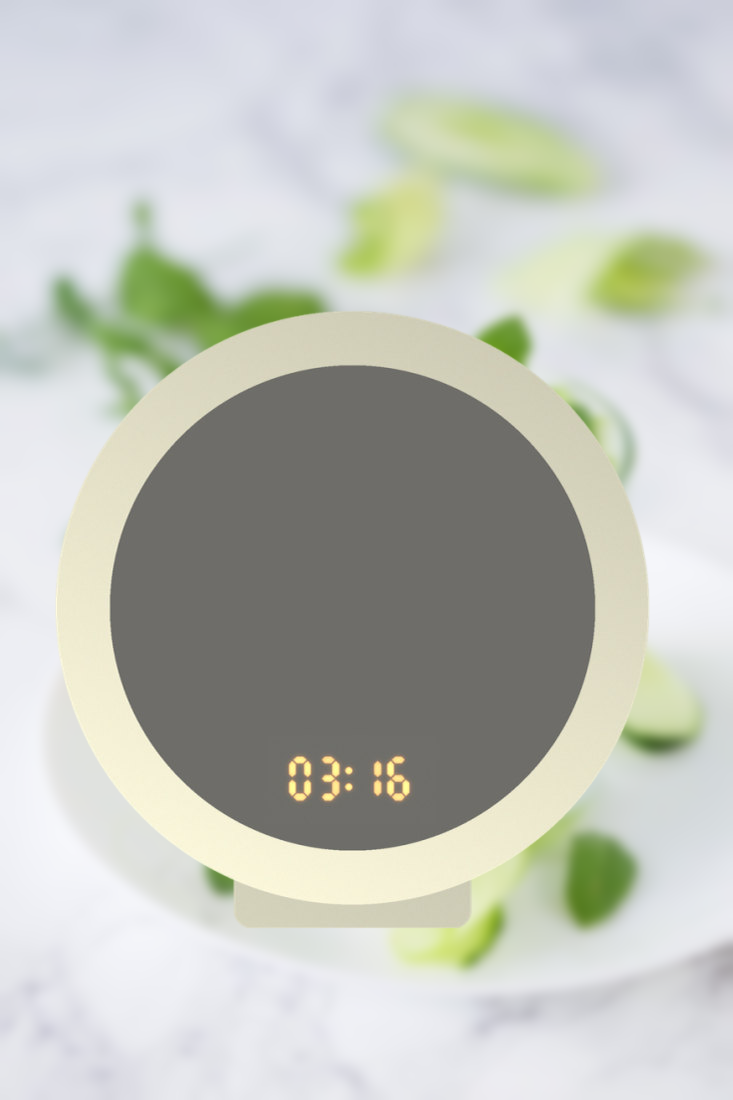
3:16
